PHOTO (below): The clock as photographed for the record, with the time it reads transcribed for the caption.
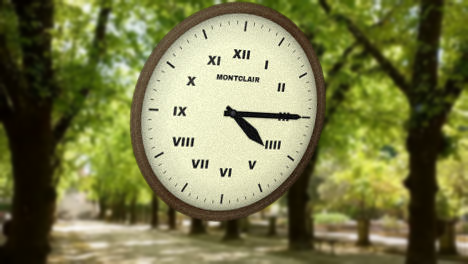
4:15
